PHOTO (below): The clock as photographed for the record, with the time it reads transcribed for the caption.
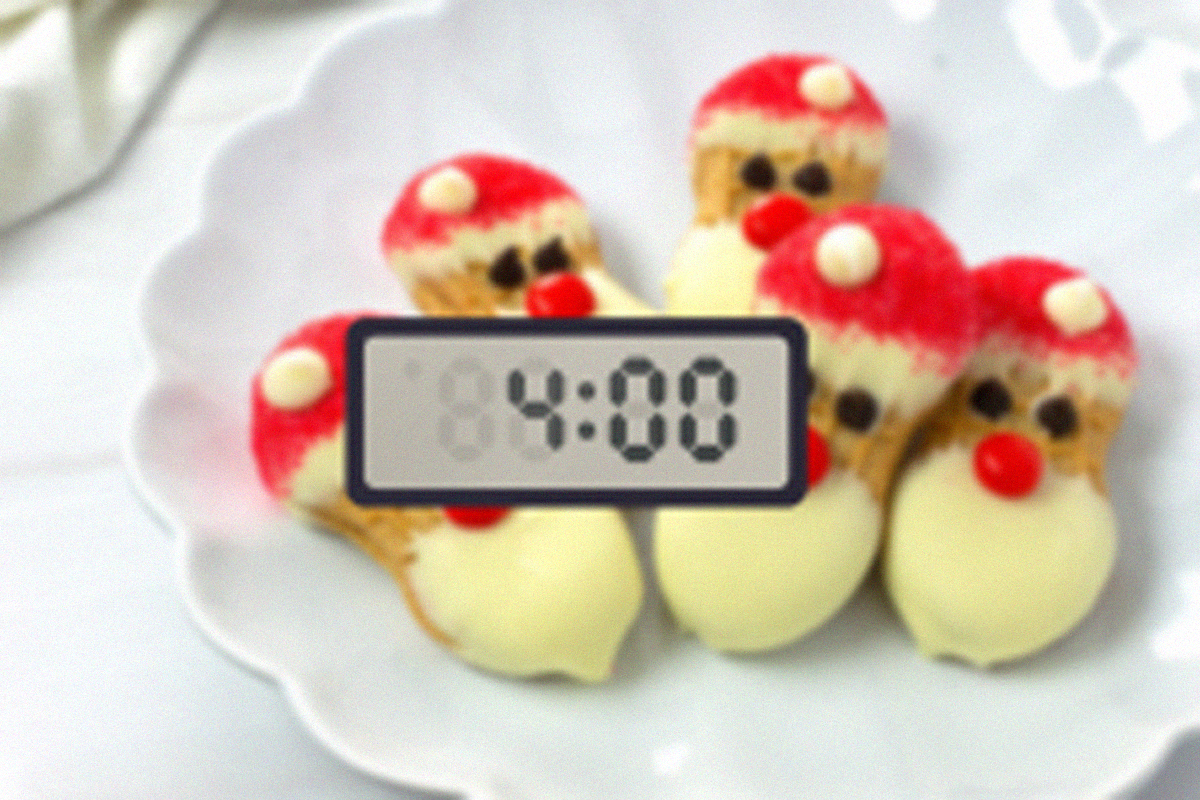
4:00
